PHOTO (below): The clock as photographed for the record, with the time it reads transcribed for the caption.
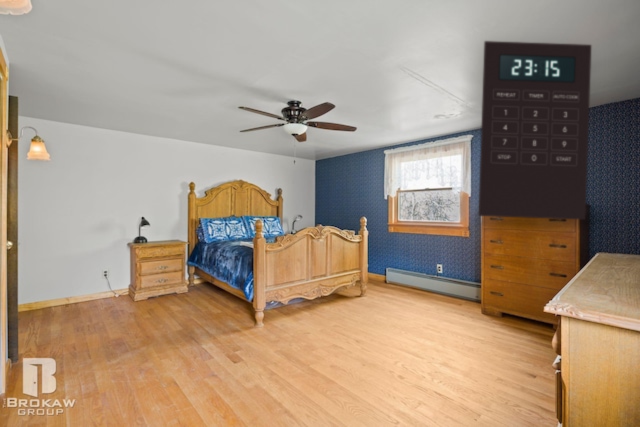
23:15
